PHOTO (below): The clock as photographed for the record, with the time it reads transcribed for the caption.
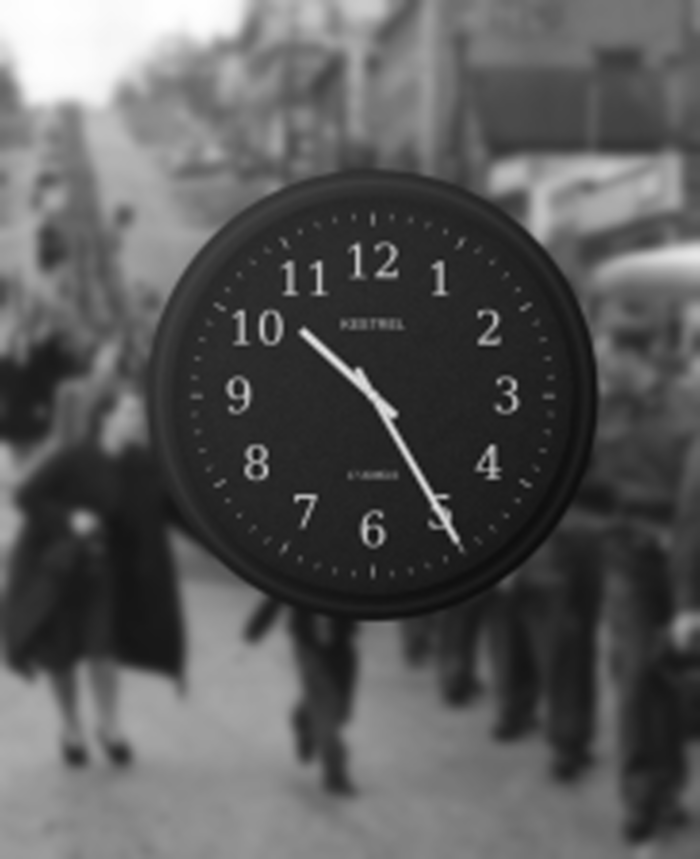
10:25
